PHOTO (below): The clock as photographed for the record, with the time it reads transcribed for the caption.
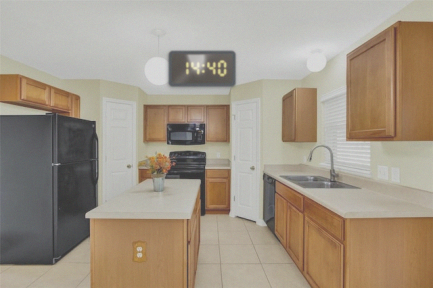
14:40
